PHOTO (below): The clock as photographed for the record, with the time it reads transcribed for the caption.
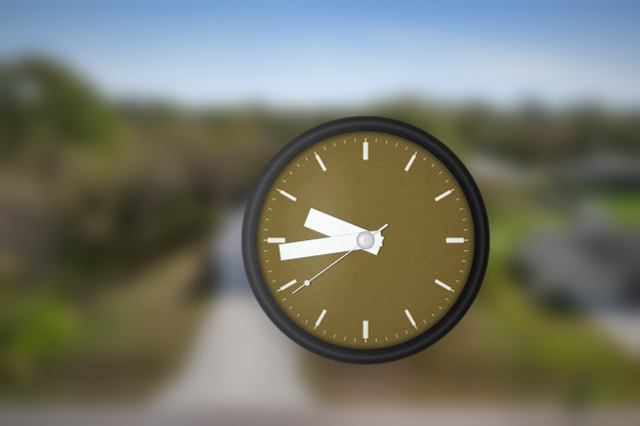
9:43:39
